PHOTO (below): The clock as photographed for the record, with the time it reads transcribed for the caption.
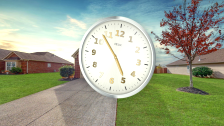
4:53
